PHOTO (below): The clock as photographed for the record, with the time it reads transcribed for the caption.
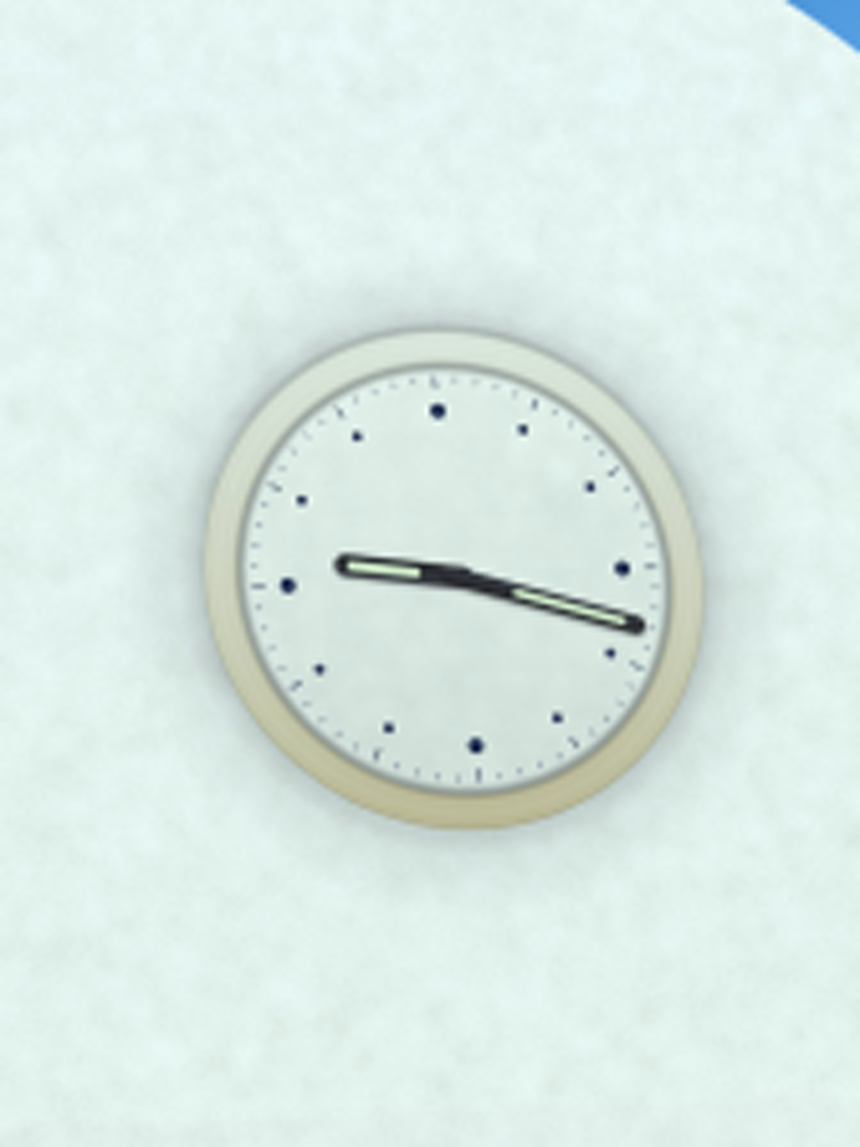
9:18
